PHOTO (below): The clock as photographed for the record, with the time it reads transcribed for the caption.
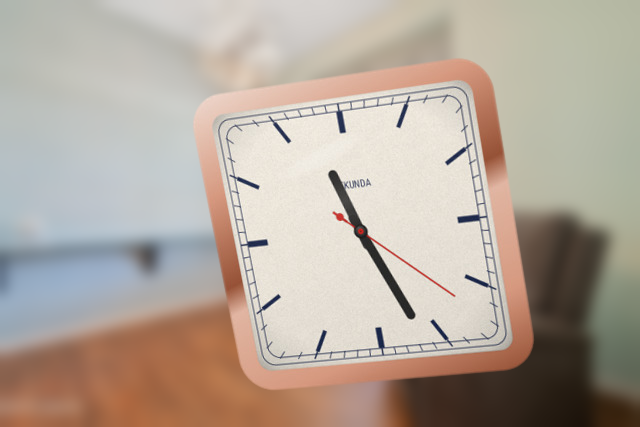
11:26:22
